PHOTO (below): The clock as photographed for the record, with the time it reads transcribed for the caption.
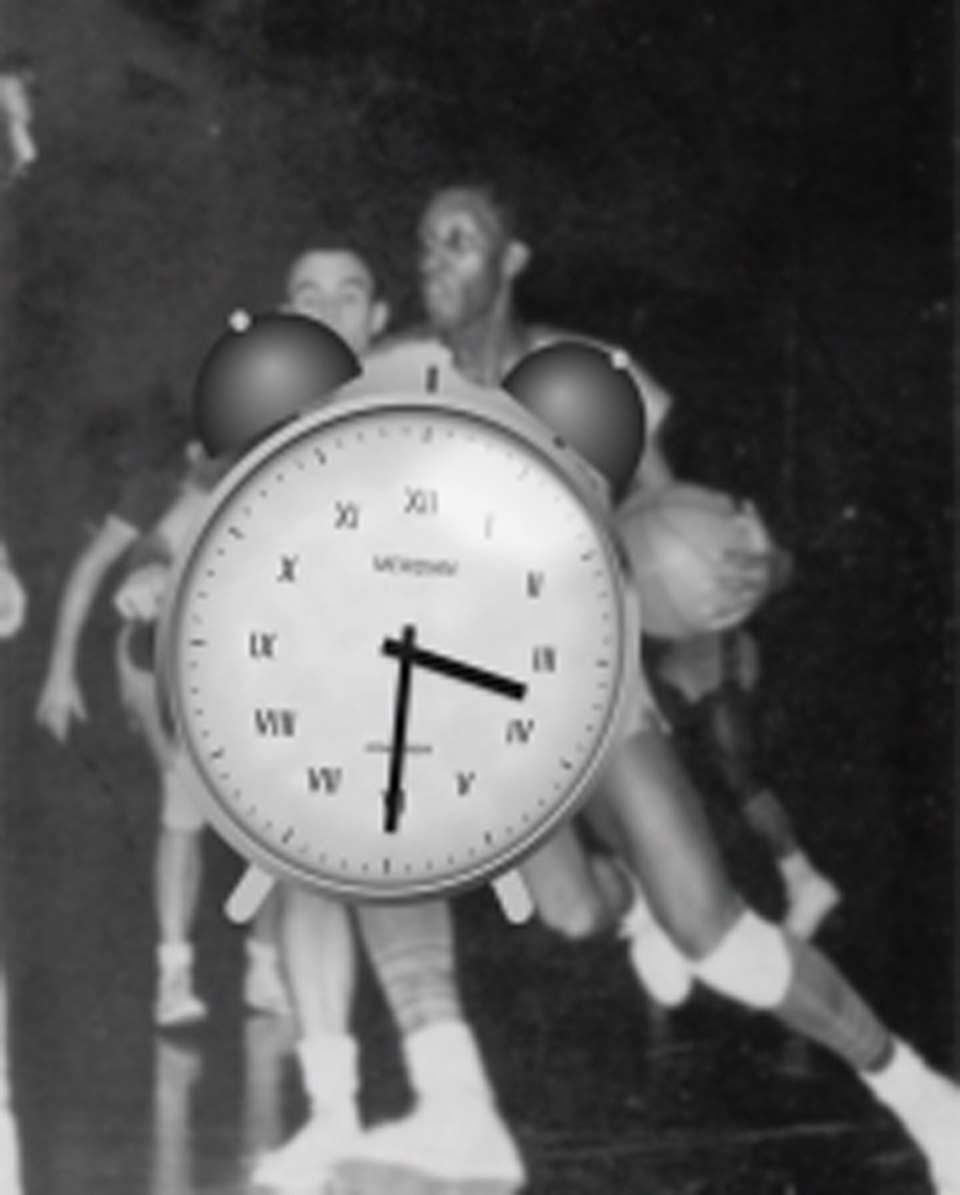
3:30
